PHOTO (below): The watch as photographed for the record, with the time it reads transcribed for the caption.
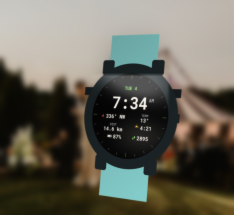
7:34
